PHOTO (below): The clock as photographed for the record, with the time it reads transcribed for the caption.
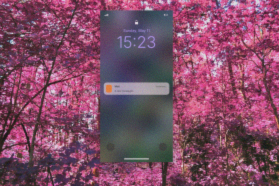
15:23
